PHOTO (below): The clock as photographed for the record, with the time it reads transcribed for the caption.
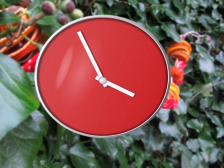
3:56
